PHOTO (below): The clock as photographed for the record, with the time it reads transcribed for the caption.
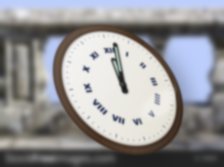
12:02
